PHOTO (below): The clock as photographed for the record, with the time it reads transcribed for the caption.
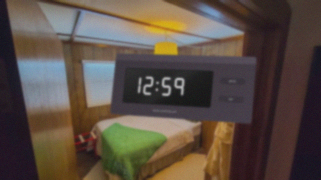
12:59
